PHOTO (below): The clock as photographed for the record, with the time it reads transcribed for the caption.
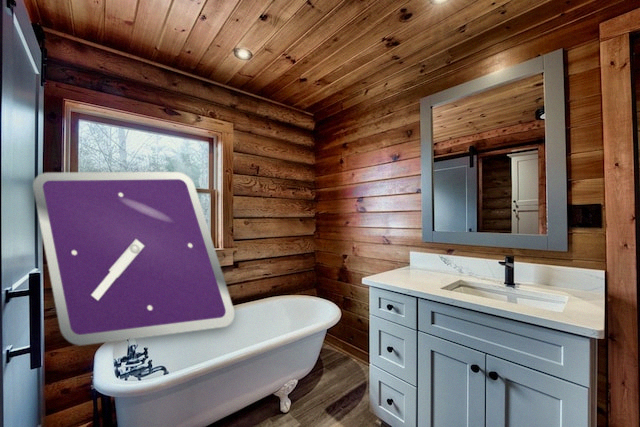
7:38
